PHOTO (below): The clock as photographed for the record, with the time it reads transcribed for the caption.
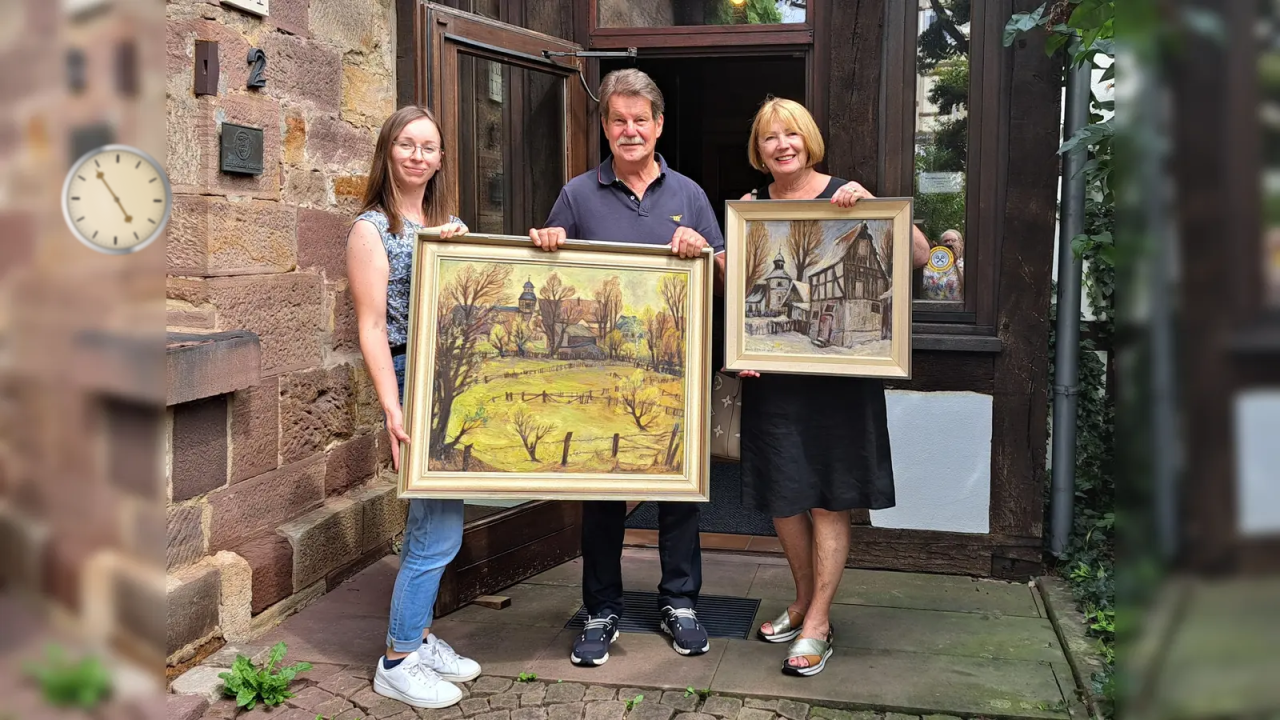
4:54
